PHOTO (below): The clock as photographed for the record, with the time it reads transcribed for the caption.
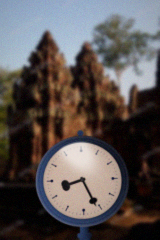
8:26
